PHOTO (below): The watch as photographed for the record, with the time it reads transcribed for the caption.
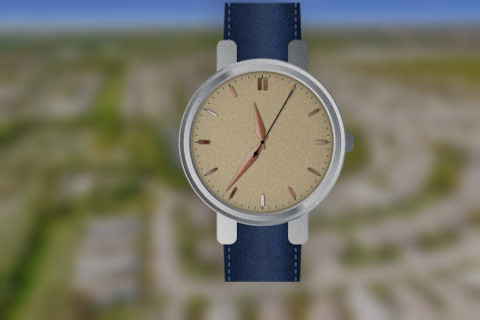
11:36:05
